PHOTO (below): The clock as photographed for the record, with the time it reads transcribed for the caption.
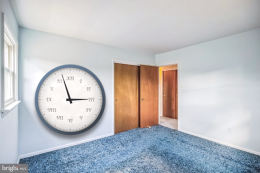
2:57
